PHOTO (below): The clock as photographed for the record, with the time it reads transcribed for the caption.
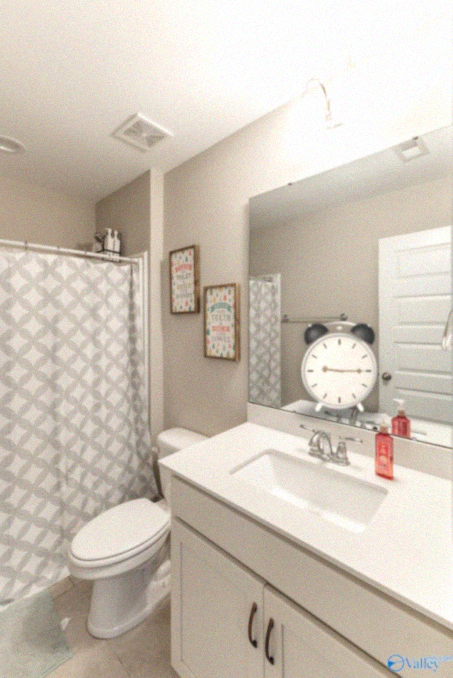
9:15
